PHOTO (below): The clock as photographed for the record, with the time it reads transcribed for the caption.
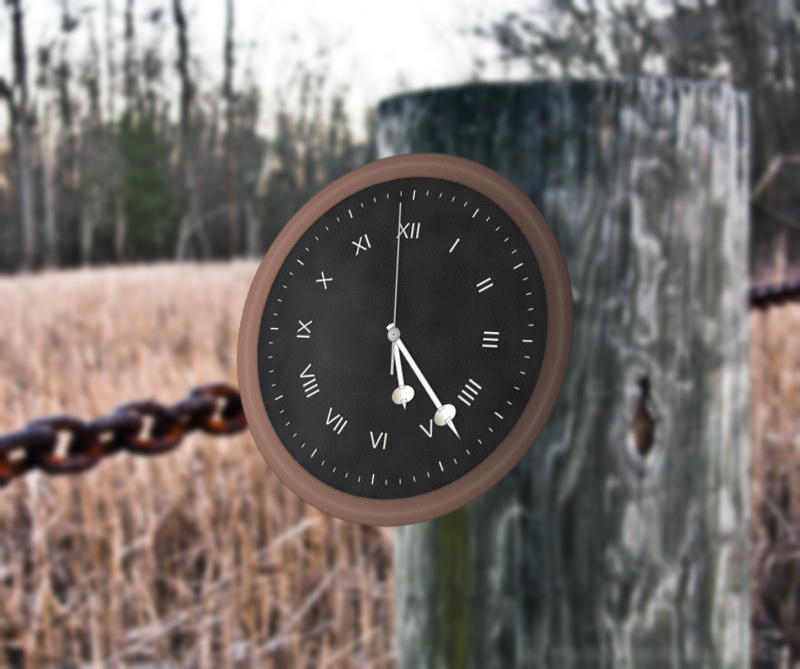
5:22:59
